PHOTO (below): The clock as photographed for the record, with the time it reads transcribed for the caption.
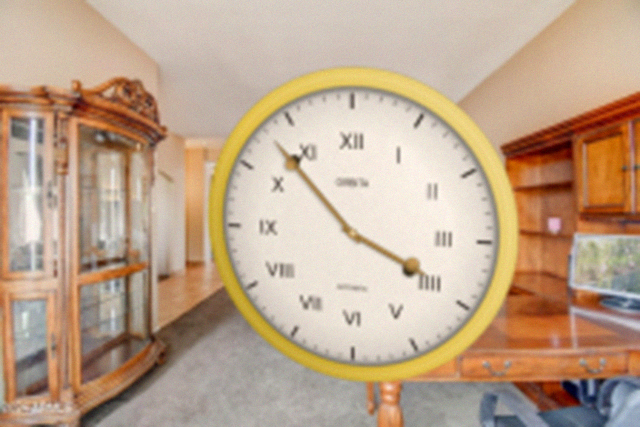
3:53
